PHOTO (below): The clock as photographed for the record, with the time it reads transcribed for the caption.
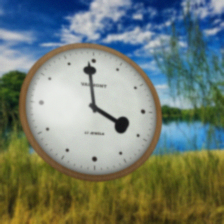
3:59
